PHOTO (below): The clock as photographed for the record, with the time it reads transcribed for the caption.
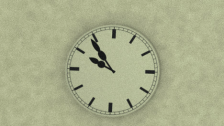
9:54
